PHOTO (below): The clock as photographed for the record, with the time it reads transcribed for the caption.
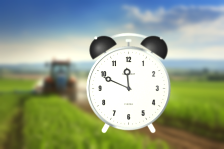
11:49
